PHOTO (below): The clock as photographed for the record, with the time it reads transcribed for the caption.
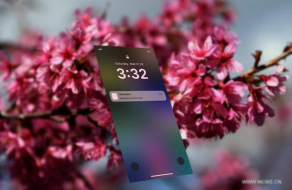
3:32
